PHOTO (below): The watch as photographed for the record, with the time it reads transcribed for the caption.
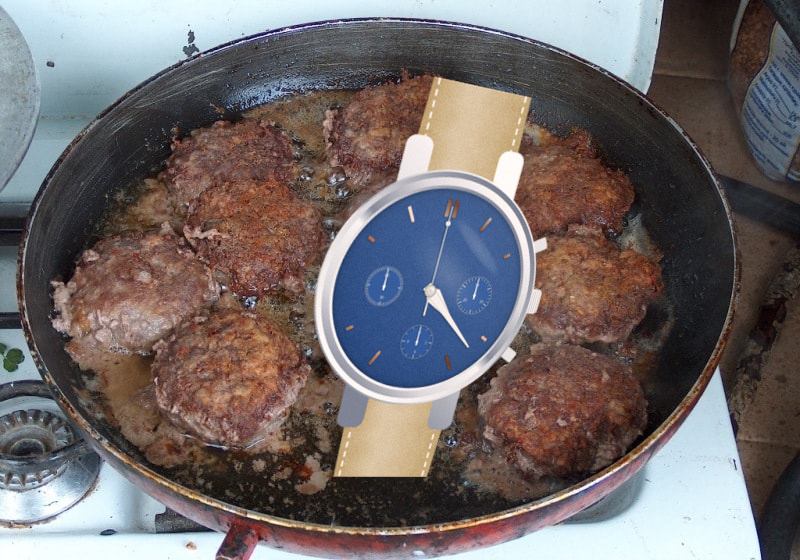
4:22
